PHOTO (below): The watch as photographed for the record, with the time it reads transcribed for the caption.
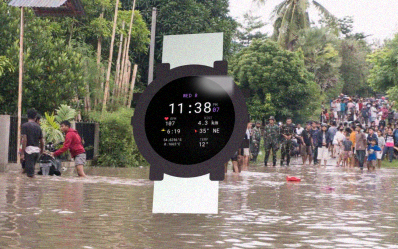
11:38
